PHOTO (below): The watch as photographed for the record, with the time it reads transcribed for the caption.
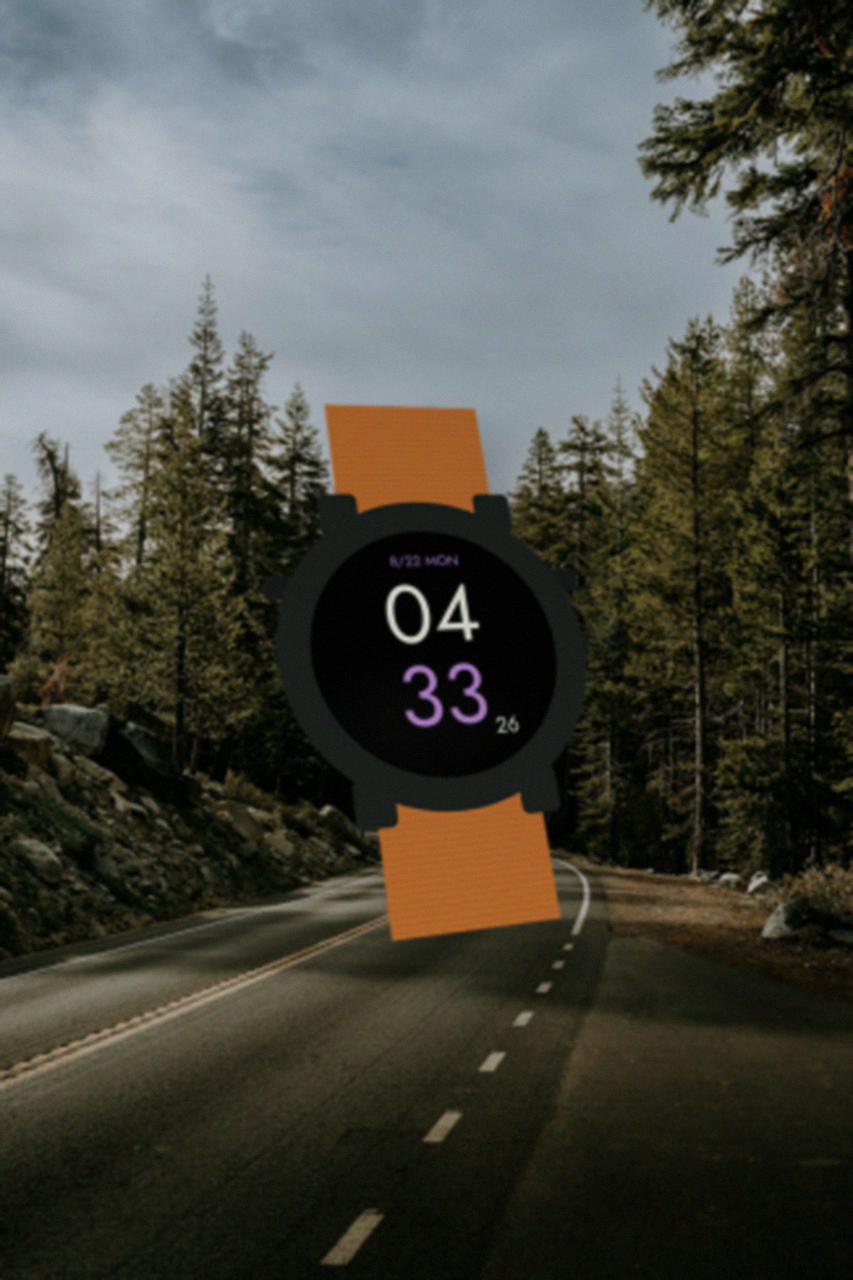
4:33
